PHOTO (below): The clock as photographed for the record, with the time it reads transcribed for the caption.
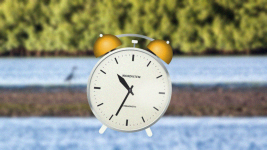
10:34
